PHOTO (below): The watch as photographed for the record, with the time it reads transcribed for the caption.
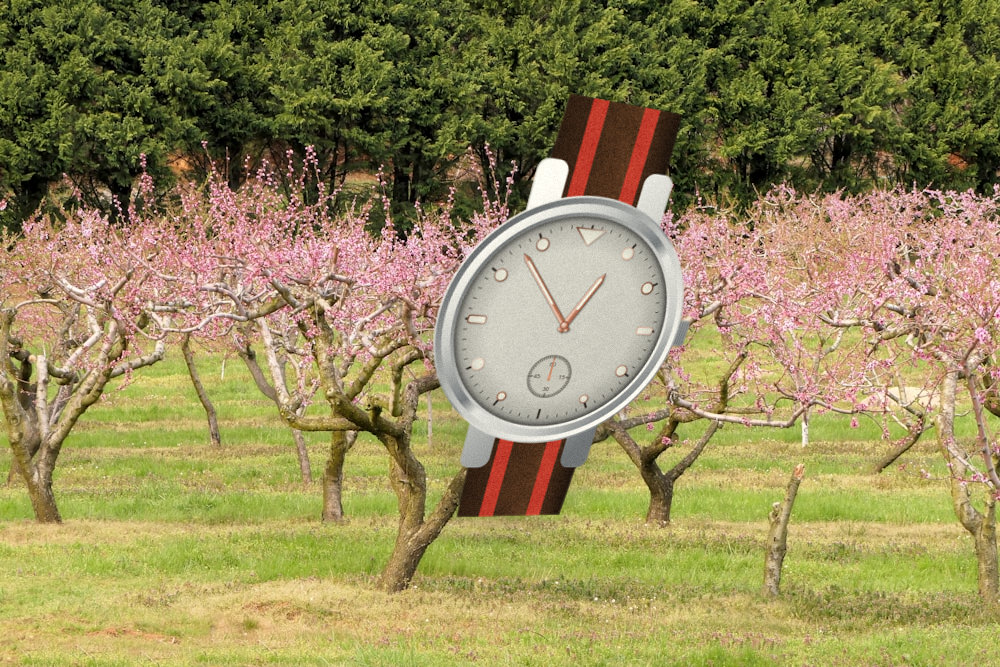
12:53
